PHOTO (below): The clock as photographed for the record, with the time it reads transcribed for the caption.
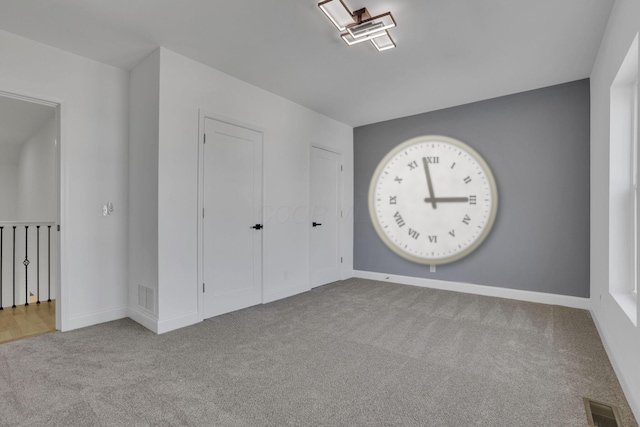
2:58
